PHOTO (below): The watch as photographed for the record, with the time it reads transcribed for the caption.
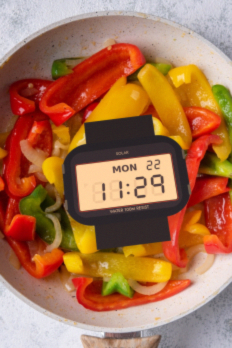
11:29
